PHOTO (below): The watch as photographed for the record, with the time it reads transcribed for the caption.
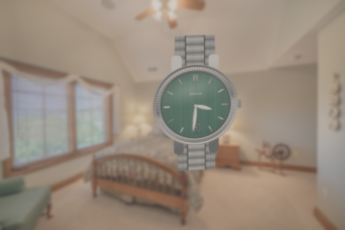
3:31
